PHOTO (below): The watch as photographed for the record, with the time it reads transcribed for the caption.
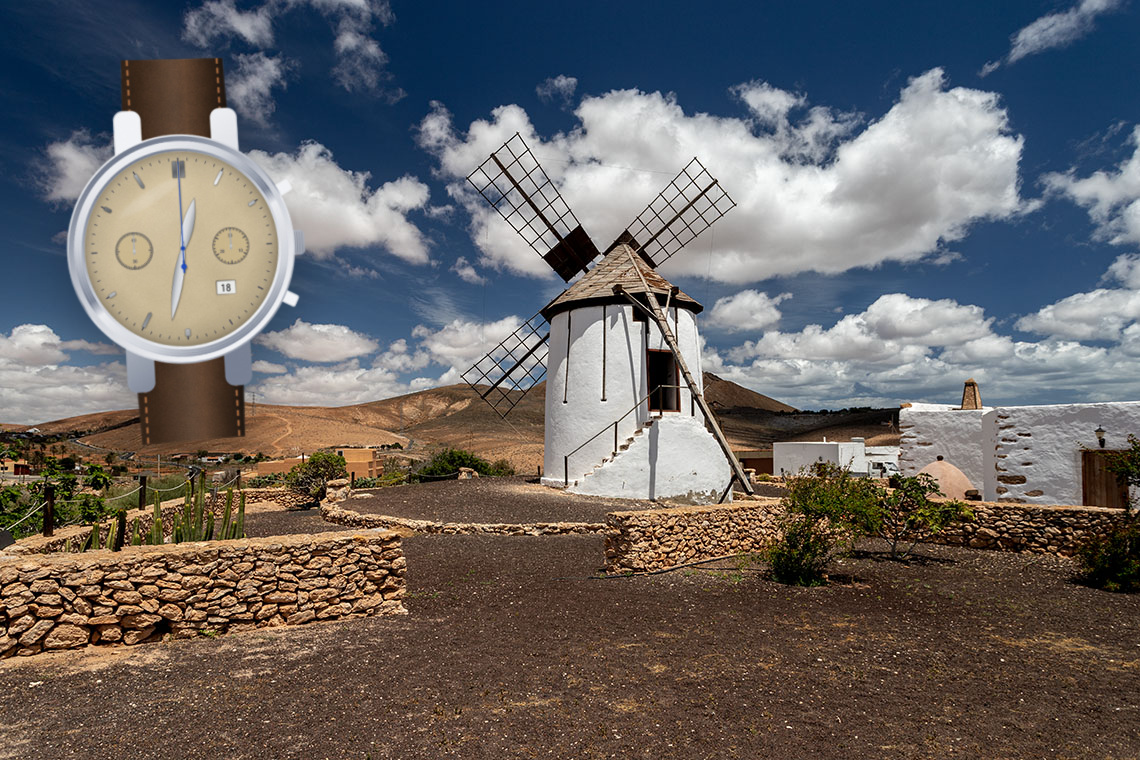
12:32
